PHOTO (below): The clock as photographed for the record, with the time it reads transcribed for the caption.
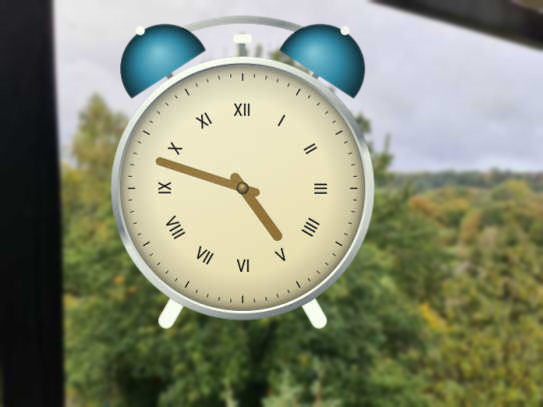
4:48
